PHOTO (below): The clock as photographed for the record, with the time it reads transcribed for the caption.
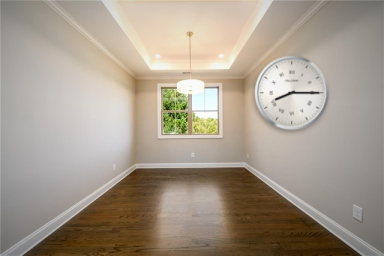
8:15
